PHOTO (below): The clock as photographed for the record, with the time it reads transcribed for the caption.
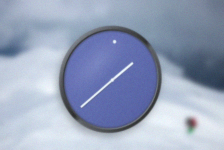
1:38
